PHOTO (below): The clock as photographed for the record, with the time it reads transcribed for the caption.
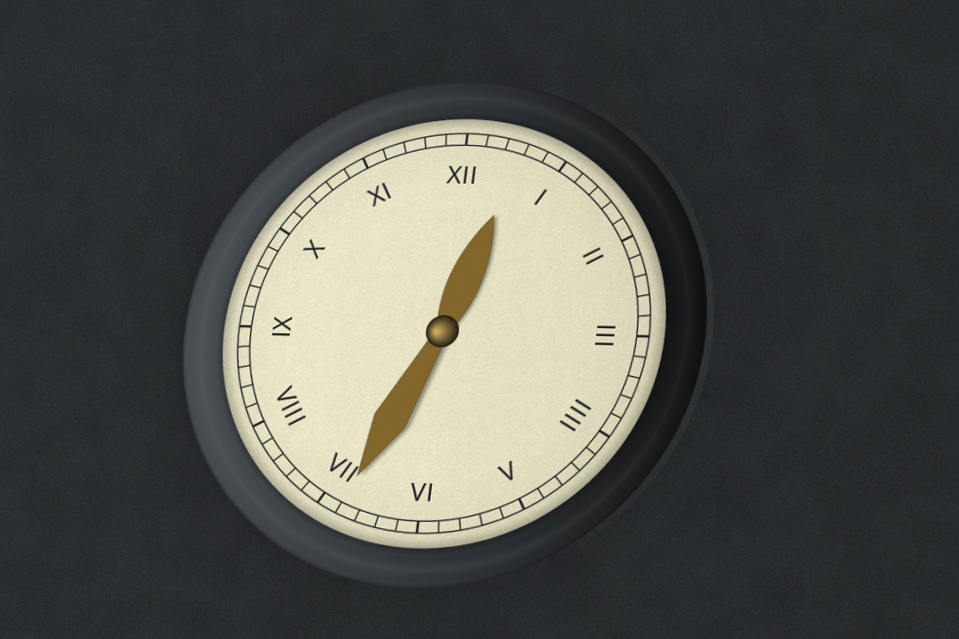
12:34
